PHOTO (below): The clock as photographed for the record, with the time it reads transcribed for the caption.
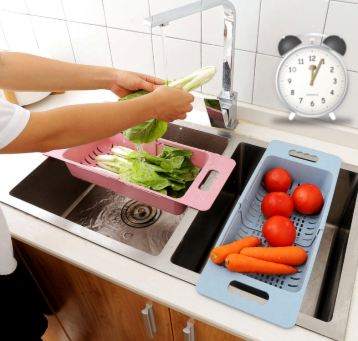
12:04
